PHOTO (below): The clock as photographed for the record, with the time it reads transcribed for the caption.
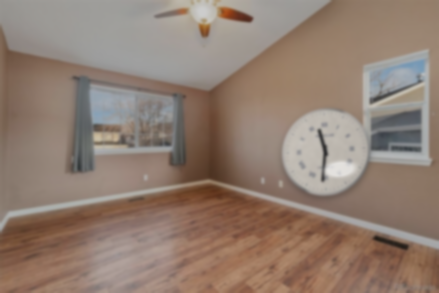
11:31
